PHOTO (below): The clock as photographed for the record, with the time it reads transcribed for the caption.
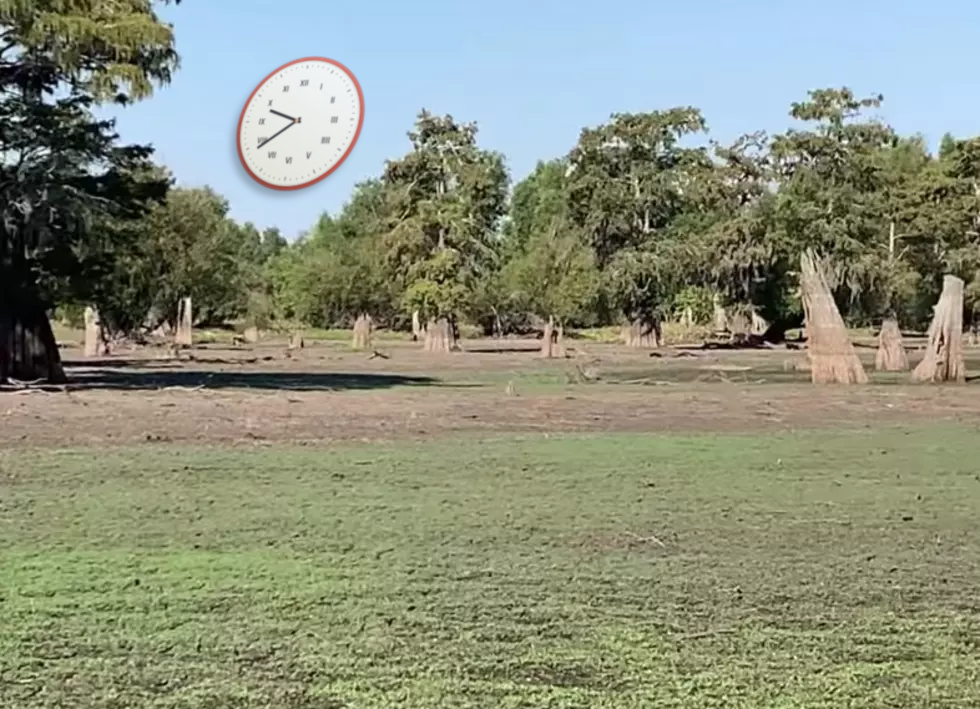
9:39
